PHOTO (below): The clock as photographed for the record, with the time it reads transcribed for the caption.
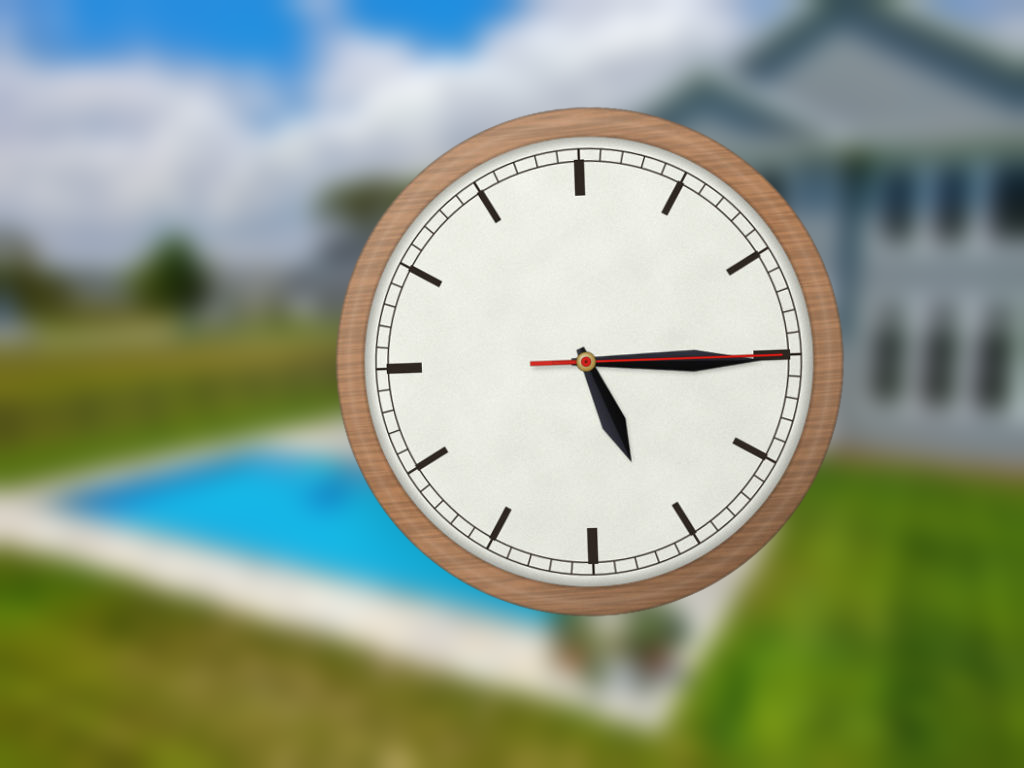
5:15:15
